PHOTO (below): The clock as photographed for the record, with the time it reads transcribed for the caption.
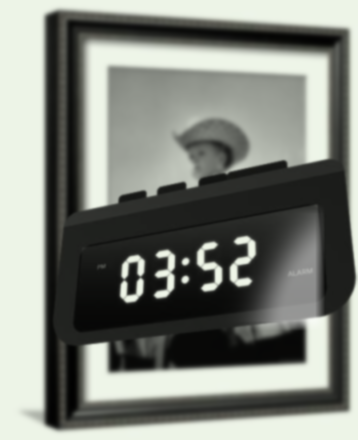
3:52
